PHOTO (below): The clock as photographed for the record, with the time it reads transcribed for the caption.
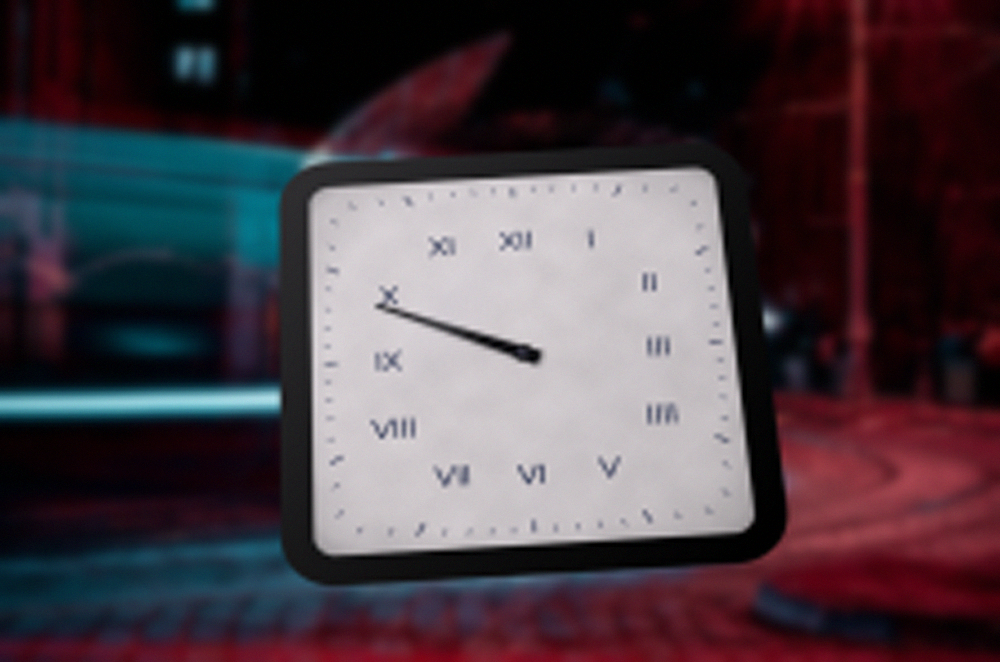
9:49
